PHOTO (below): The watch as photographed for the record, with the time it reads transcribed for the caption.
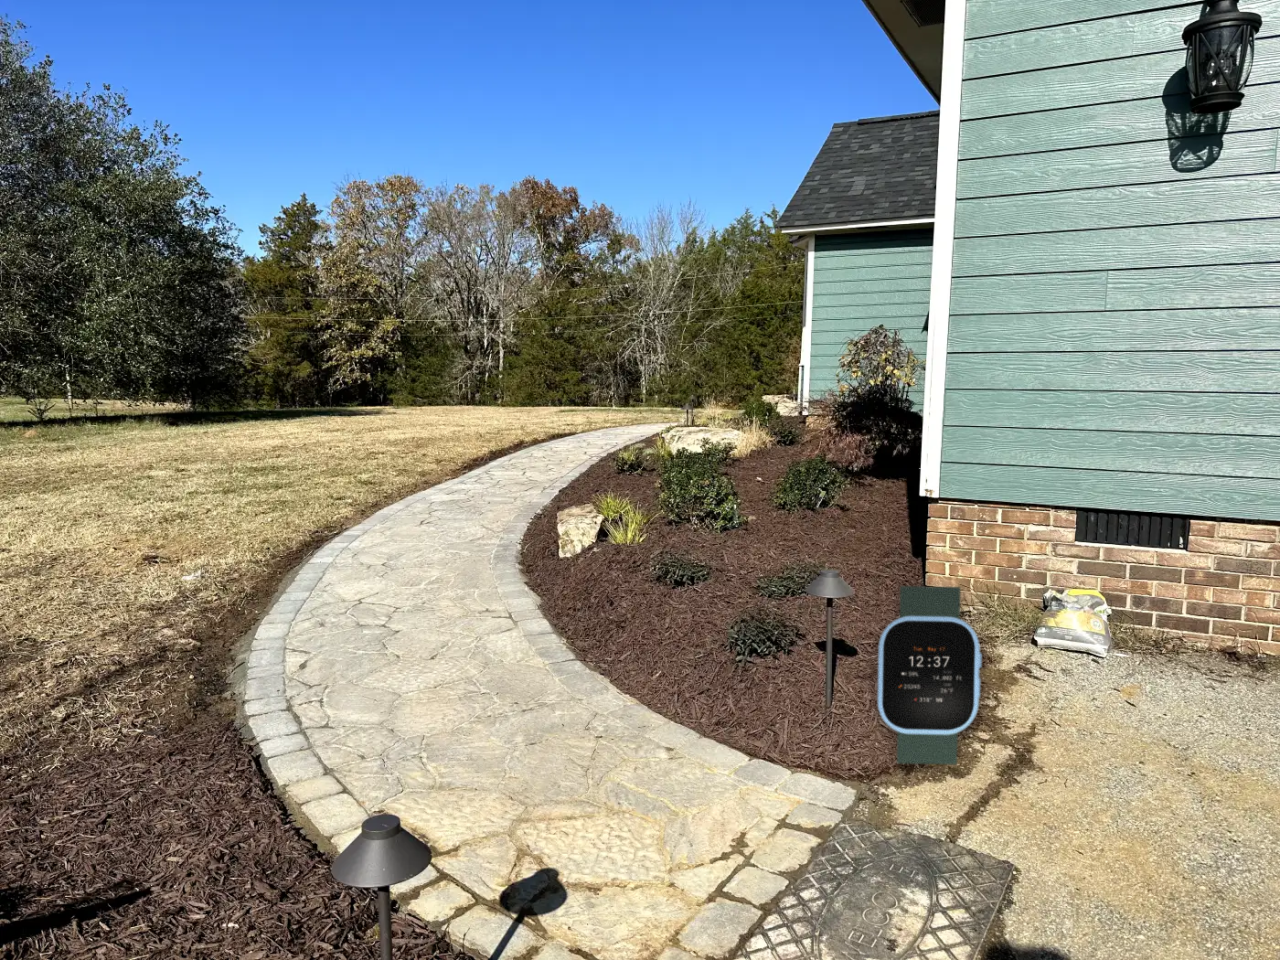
12:37
